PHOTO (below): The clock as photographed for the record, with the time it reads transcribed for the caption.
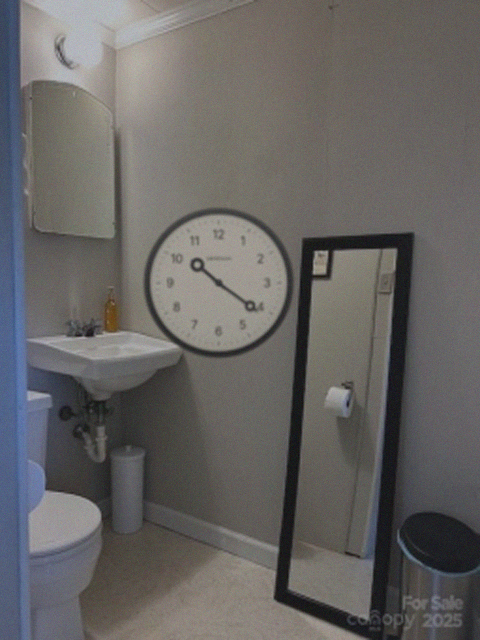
10:21
